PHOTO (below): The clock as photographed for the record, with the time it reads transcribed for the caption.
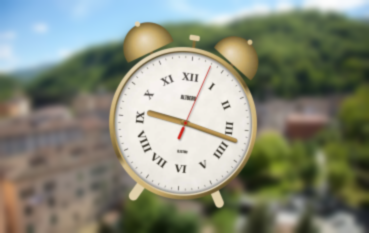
9:17:03
